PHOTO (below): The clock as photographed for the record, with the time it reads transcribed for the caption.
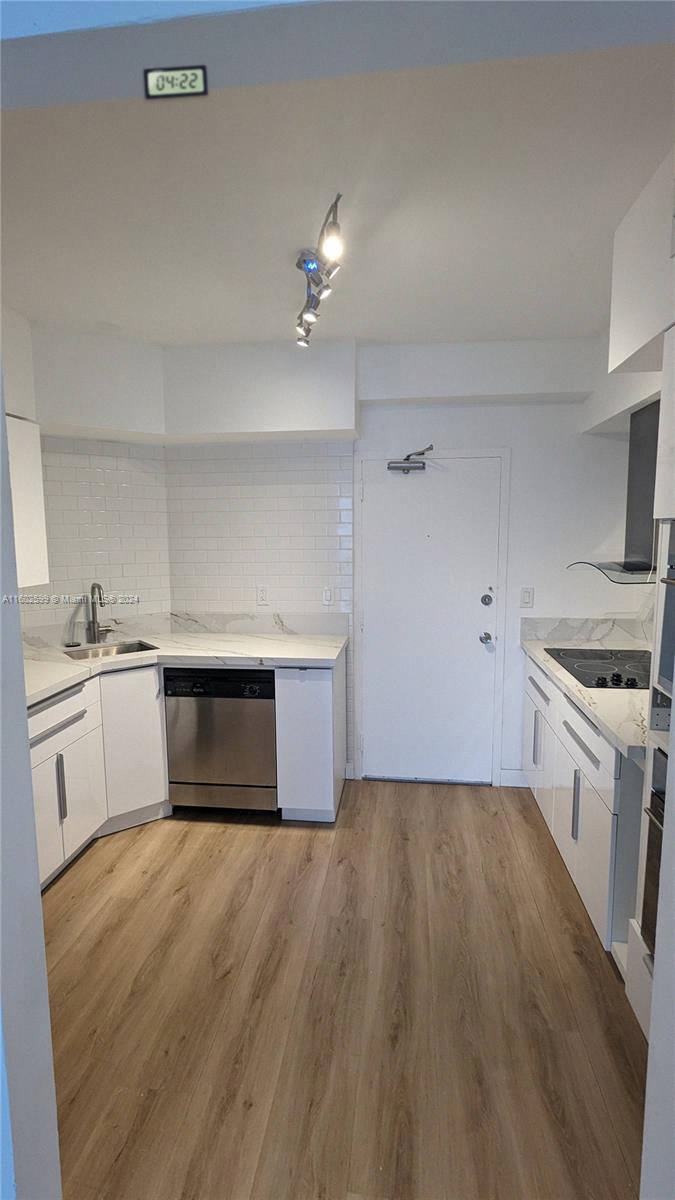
4:22
